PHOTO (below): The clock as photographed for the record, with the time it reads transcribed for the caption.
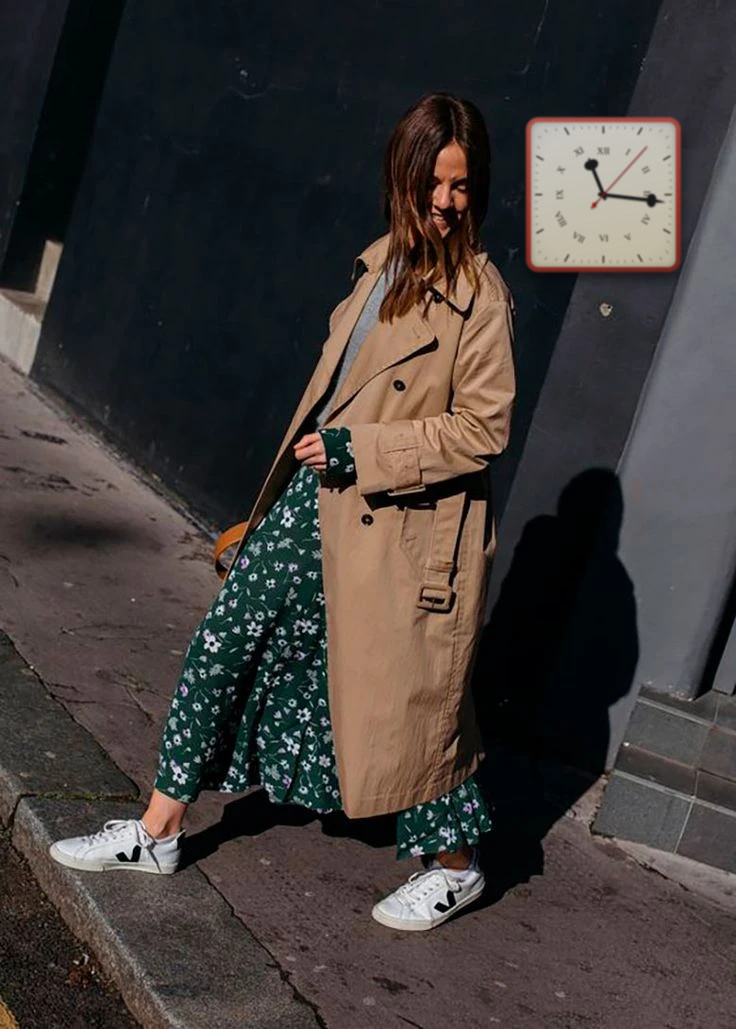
11:16:07
